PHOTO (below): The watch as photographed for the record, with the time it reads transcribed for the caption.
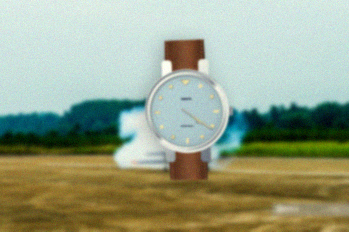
4:21
